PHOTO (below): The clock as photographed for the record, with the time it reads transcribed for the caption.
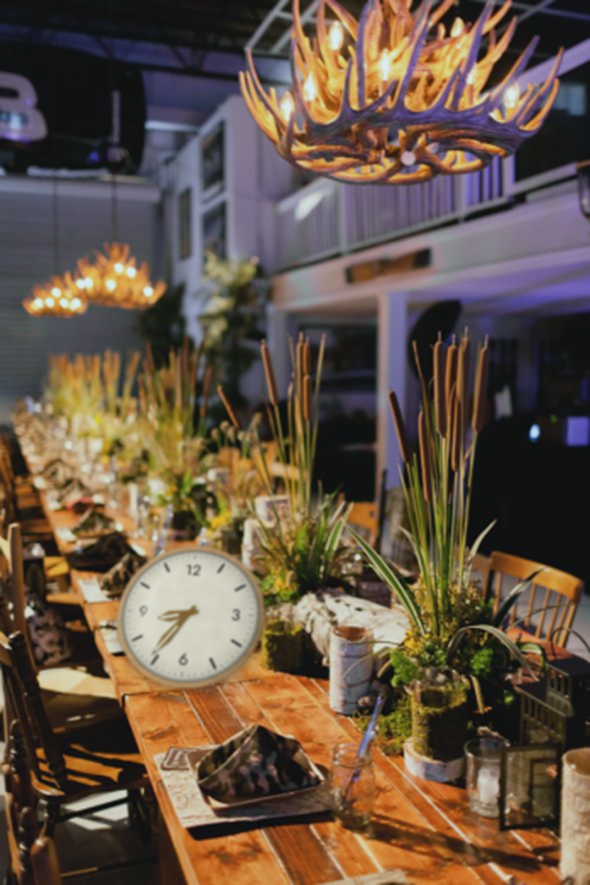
8:36
